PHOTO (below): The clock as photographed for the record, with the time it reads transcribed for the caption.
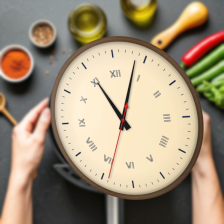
11:03:34
